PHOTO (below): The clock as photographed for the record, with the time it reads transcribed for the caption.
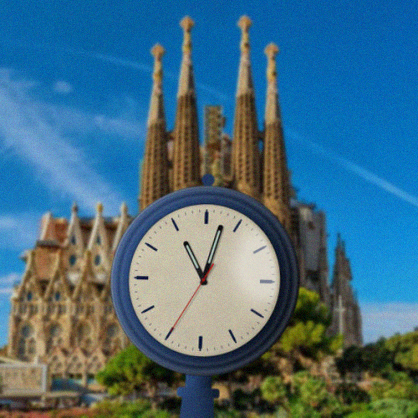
11:02:35
